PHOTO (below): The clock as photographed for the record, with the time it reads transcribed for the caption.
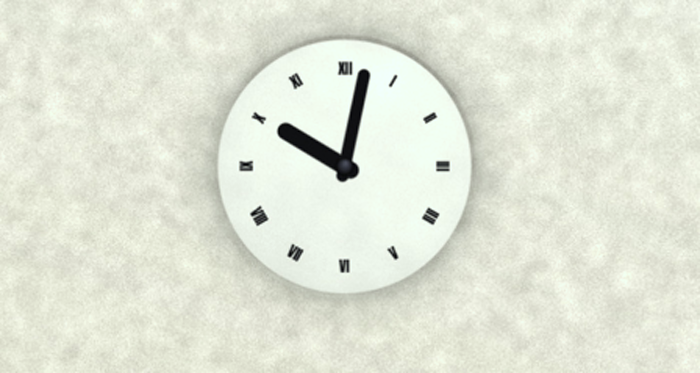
10:02
